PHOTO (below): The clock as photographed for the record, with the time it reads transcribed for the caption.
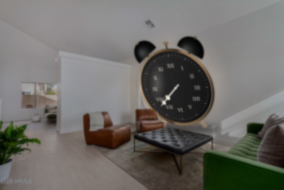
7:38
